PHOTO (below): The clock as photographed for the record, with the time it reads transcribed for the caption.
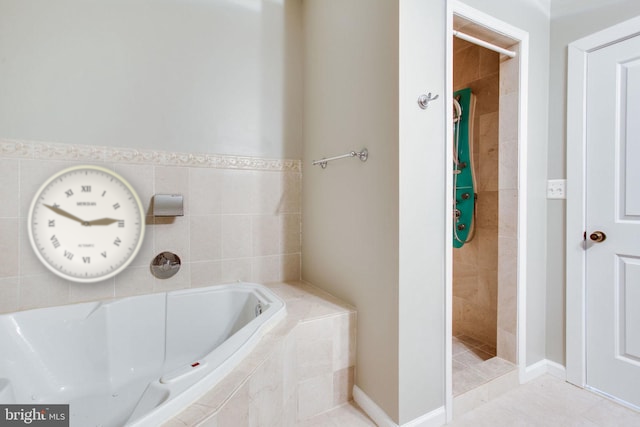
2:49
